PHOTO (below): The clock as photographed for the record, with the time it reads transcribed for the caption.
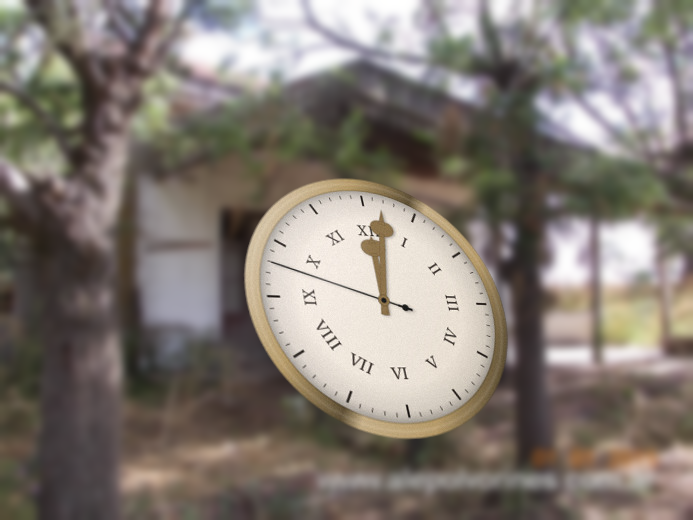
12:01:48
